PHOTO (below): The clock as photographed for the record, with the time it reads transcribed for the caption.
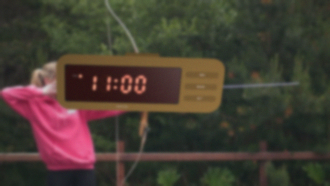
11:00
